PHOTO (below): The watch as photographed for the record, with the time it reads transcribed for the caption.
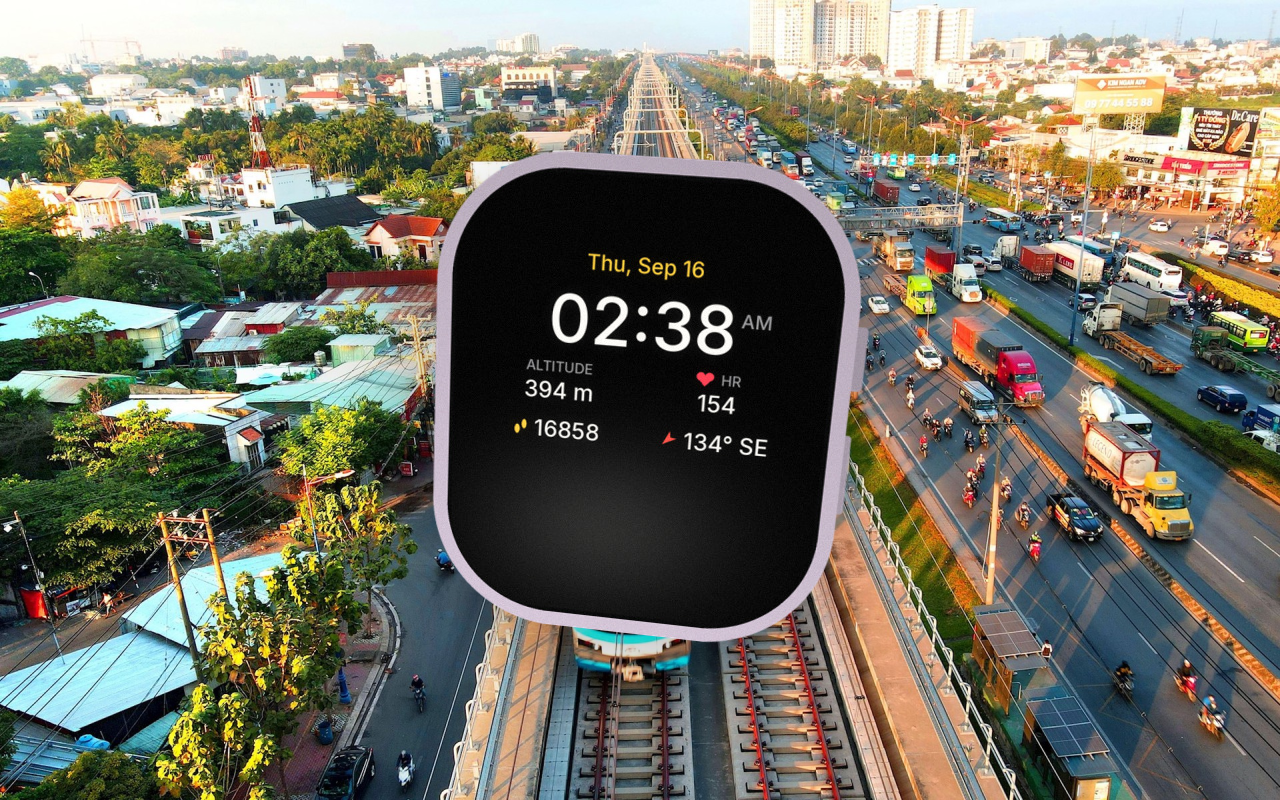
2:38
